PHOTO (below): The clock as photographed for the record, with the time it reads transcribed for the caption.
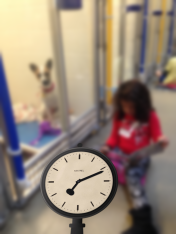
7:11
